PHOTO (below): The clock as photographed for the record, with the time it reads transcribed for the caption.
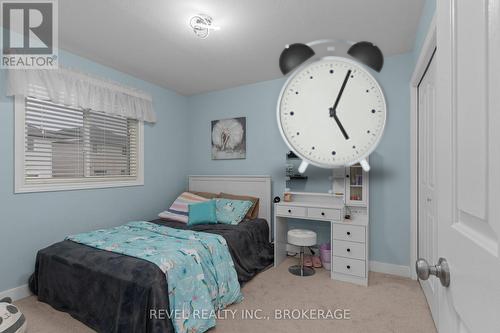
5:04
